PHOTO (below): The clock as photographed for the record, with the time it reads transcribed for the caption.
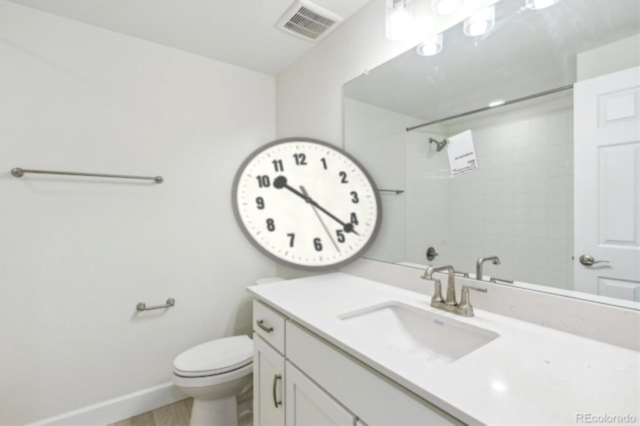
10:22:27
